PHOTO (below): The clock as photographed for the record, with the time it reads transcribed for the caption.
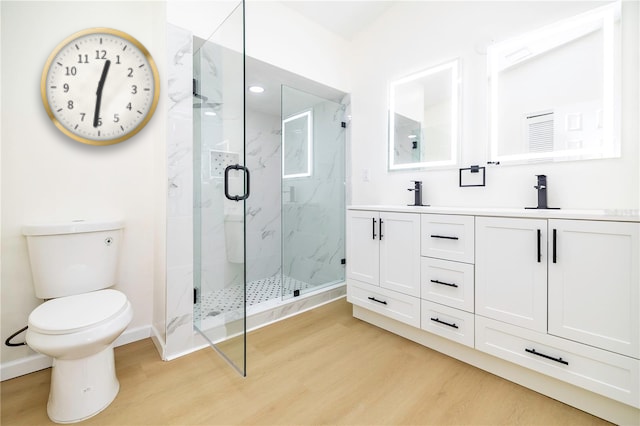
12:31
